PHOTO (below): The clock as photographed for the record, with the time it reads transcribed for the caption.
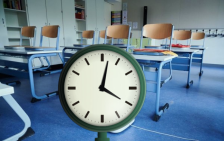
4:02
